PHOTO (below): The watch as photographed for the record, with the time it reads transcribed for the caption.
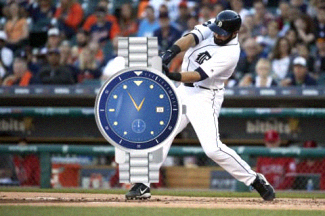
12:55
